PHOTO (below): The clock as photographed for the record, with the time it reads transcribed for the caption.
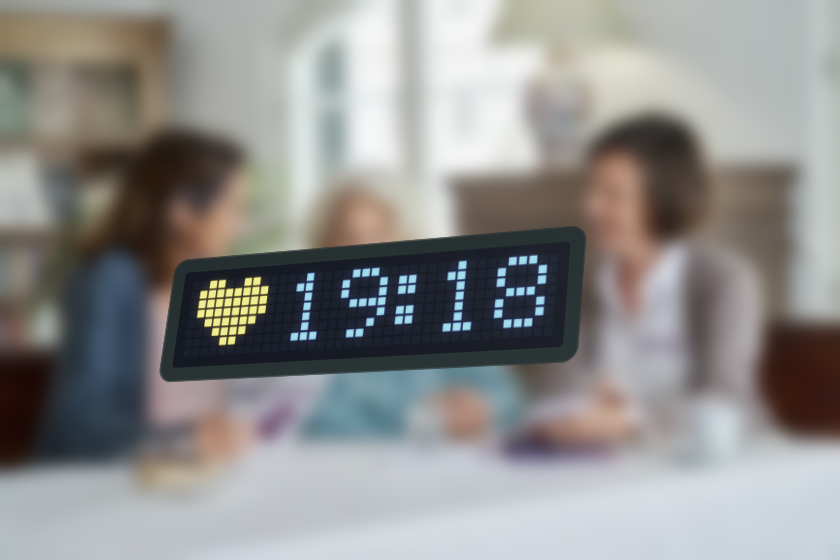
19:18
